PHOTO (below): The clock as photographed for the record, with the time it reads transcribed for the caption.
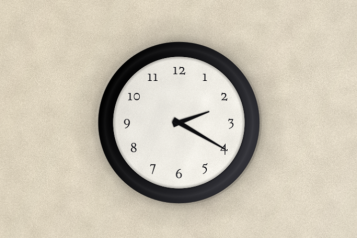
2:20
